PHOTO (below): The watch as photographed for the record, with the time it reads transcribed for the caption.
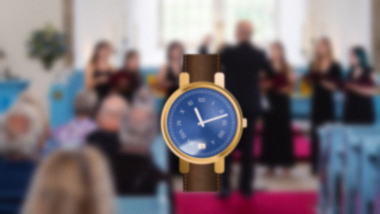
11:12
